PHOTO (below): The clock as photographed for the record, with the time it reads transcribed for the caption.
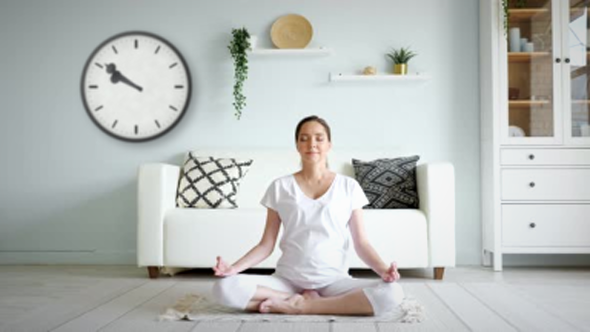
9:51
